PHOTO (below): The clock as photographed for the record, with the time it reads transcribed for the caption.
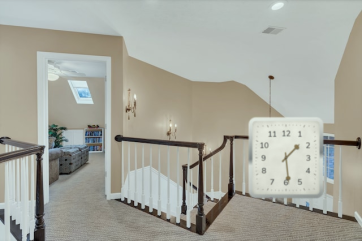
1:29
